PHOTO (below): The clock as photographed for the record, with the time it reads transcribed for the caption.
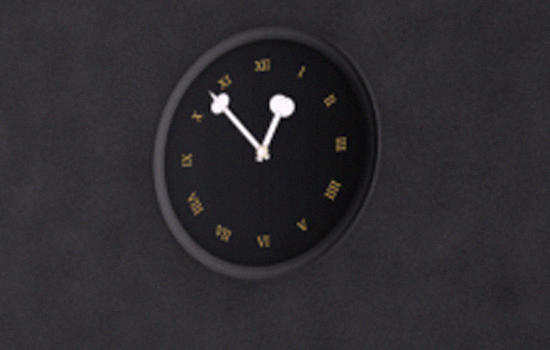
12:53
